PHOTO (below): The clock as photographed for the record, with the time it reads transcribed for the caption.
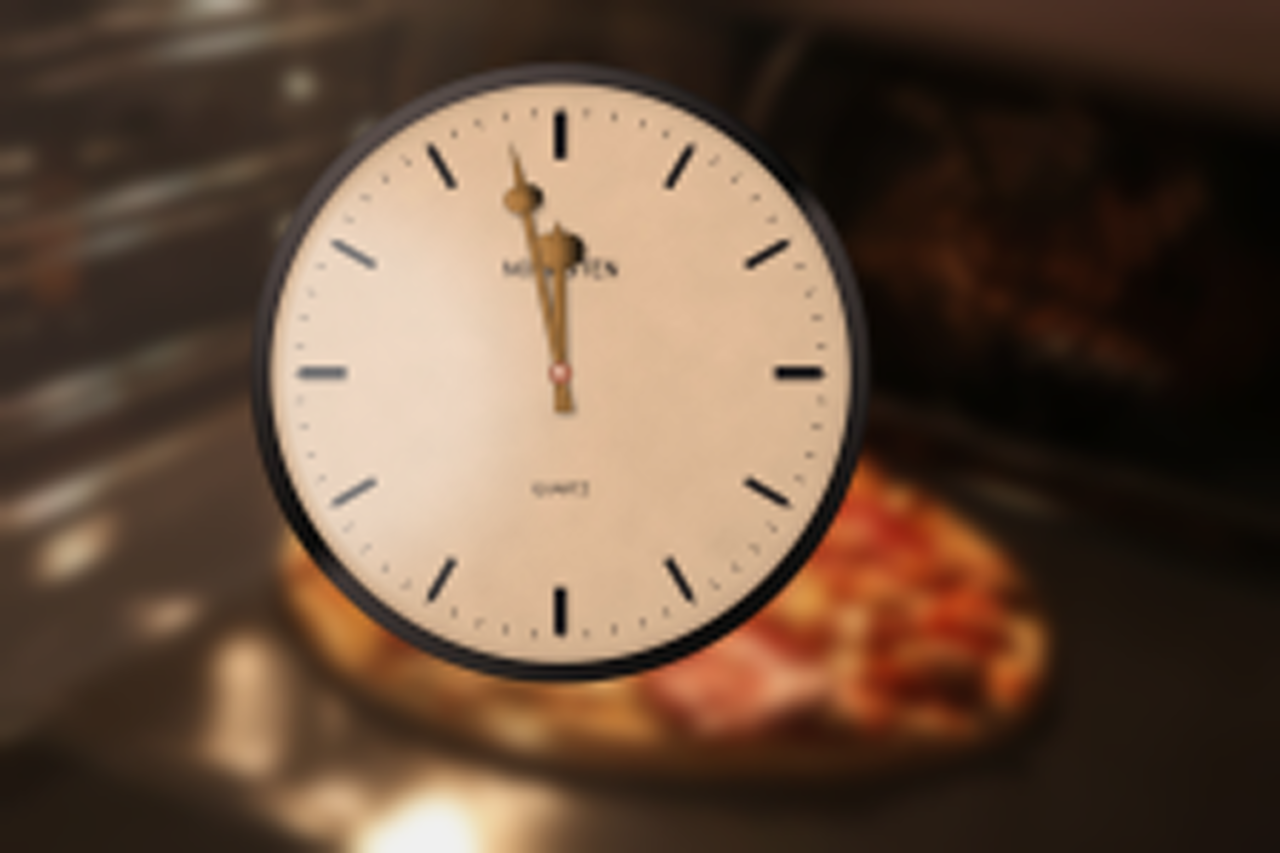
11:58
